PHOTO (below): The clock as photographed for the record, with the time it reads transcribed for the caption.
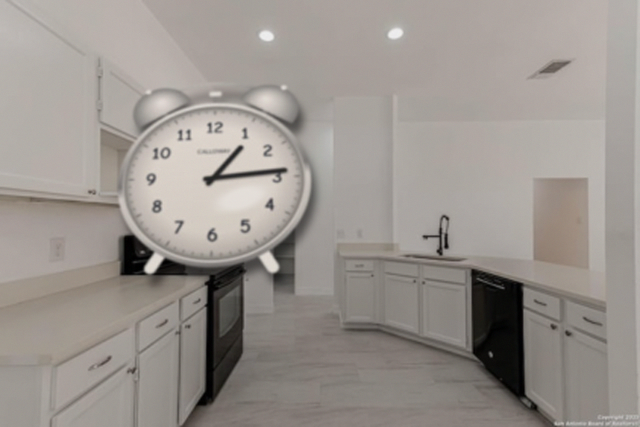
1:14
